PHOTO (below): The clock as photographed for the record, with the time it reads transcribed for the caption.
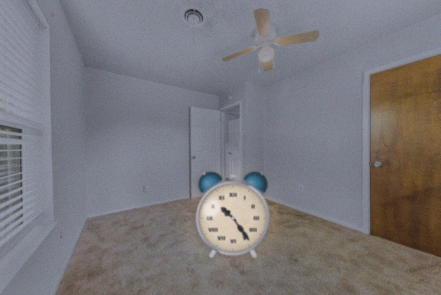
10:24
